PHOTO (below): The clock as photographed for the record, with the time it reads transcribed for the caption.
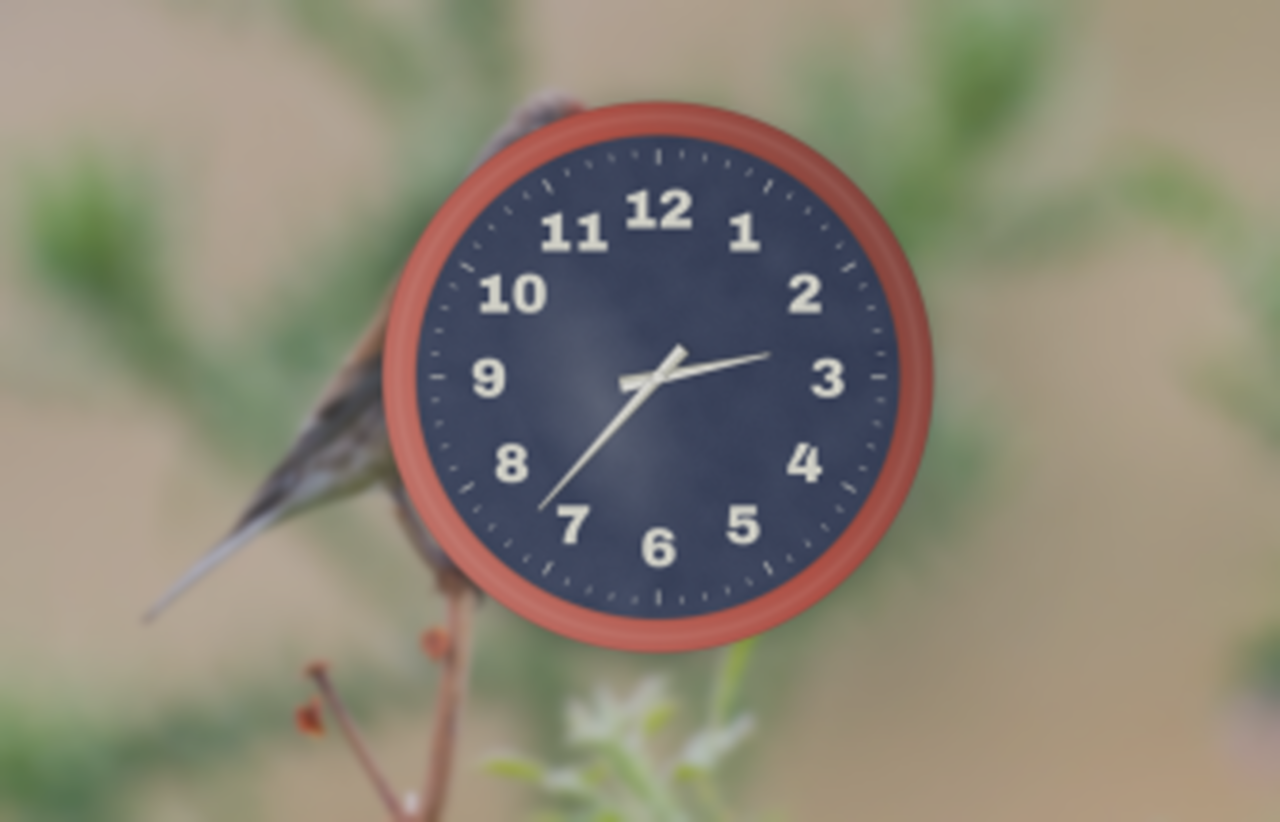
2:37
